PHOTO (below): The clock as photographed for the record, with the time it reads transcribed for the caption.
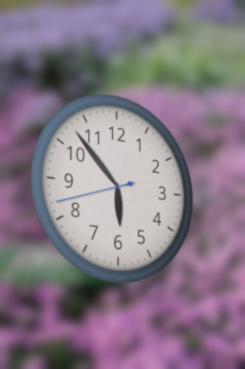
5:52:42
